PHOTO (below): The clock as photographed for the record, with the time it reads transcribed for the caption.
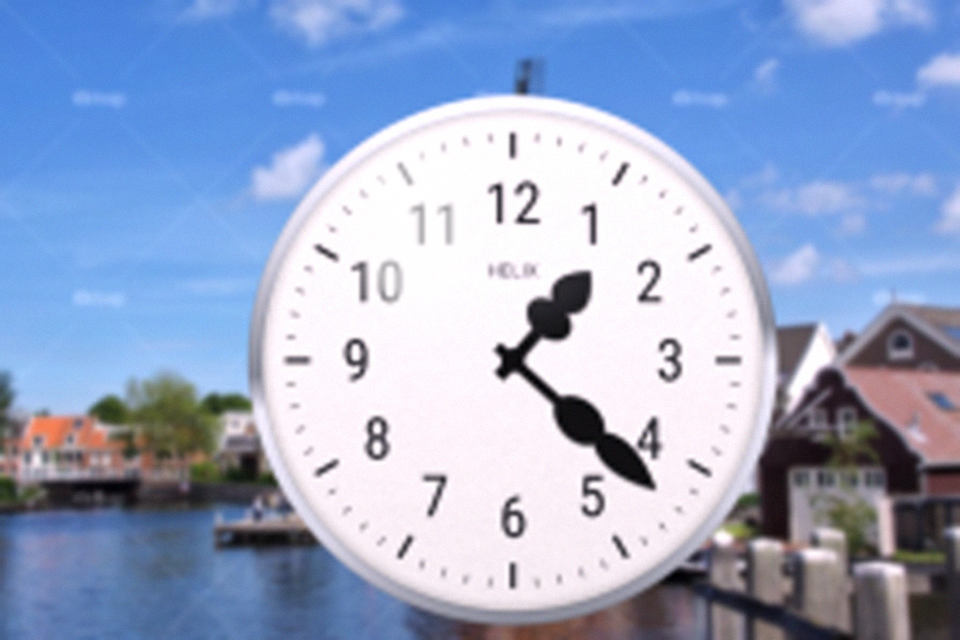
1:22
